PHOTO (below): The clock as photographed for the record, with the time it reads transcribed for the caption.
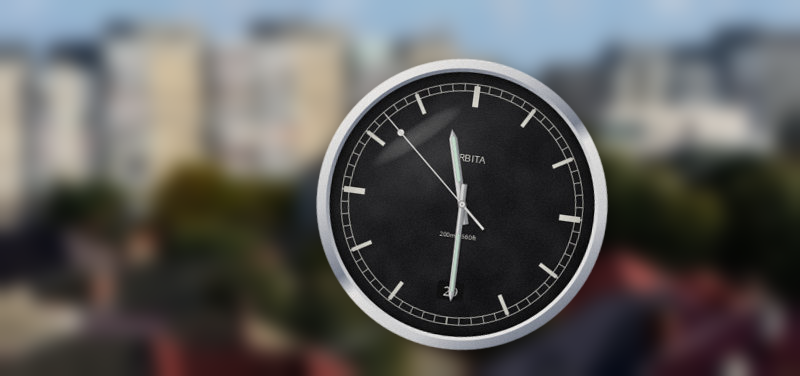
11:29:52
